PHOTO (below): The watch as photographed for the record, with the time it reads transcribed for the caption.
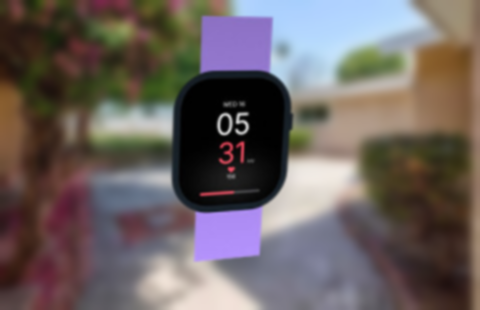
5:31
